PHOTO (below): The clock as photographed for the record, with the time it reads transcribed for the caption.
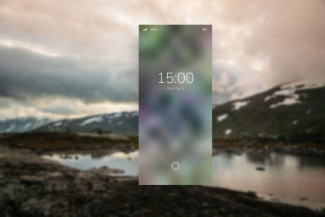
15:00
